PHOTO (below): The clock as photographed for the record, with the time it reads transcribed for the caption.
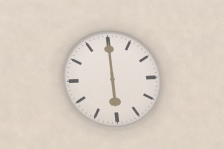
6:00
